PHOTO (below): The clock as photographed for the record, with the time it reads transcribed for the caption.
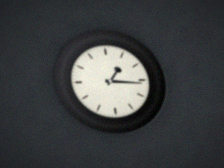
1:16
